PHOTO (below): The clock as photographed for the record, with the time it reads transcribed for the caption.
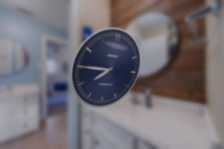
7:45
